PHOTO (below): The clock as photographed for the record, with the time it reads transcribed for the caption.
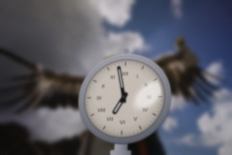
6:58
